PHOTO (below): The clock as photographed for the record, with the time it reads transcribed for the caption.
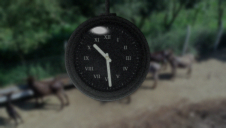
10:29
